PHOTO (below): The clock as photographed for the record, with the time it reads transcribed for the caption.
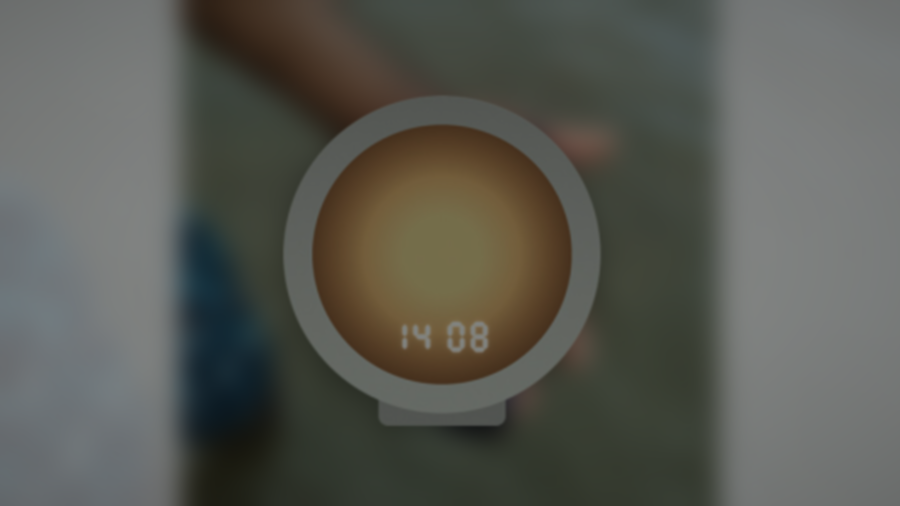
14:08
